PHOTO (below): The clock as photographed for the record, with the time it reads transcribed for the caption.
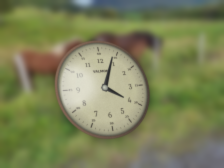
4:04
